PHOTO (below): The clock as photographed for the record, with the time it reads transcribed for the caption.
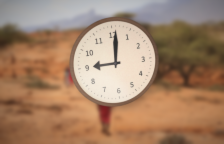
9:01
